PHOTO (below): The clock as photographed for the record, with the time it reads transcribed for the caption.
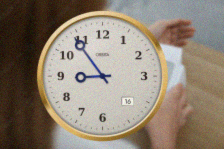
8:54
